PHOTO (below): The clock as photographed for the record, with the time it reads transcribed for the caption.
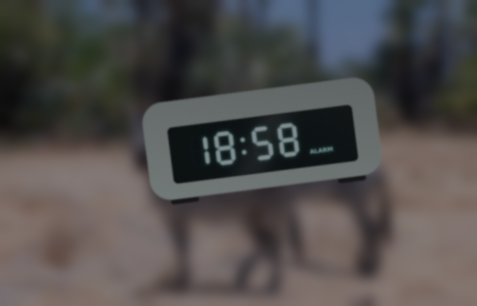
18:58
